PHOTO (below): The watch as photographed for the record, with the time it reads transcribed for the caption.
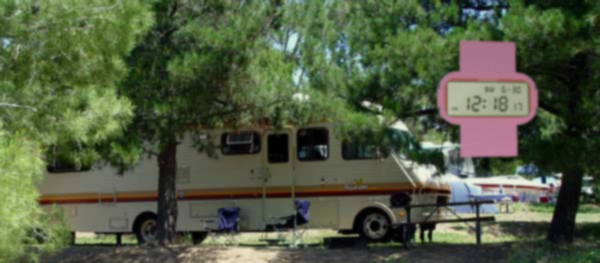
12:18
